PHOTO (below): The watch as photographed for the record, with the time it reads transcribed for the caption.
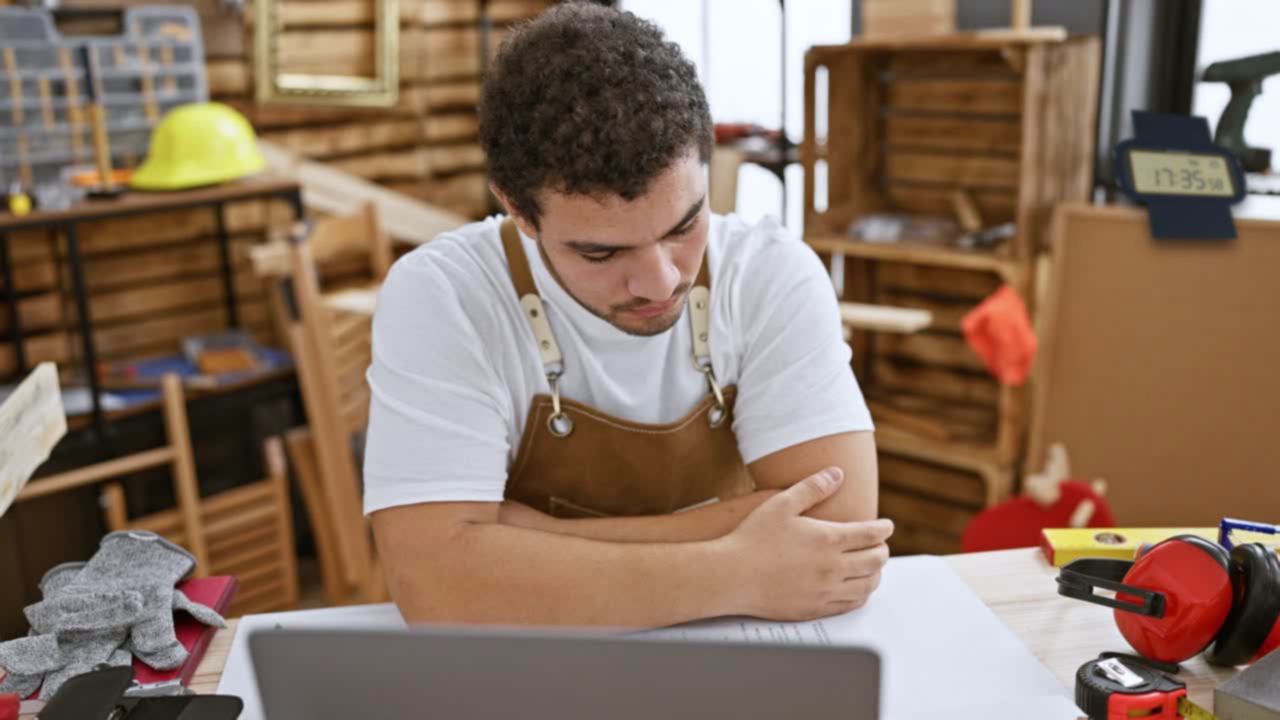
17:35
